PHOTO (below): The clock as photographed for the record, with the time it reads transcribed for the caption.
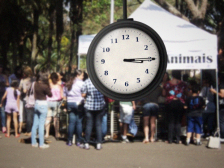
3:15
